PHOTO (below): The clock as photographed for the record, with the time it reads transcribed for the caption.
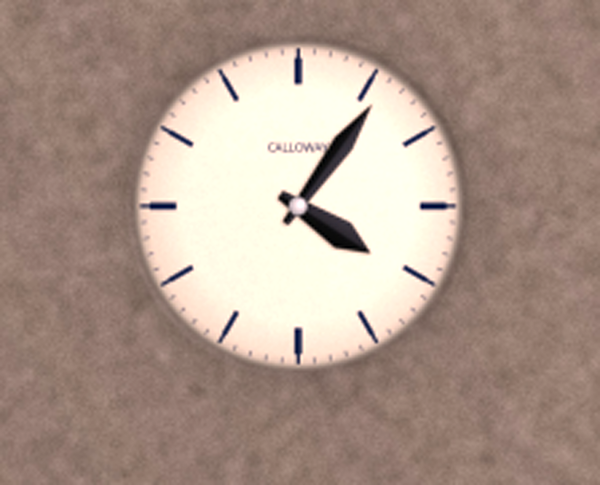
4:06
